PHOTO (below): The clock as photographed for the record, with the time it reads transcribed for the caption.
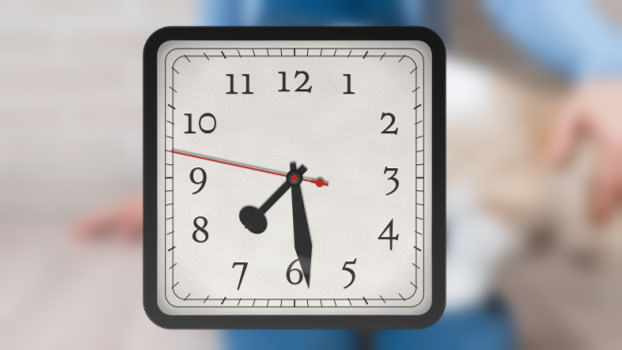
7:28:47
